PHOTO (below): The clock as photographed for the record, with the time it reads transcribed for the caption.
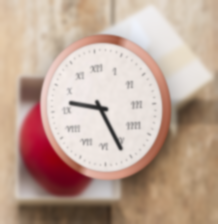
9:26
